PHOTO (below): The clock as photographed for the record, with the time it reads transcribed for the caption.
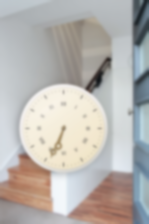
6:34
